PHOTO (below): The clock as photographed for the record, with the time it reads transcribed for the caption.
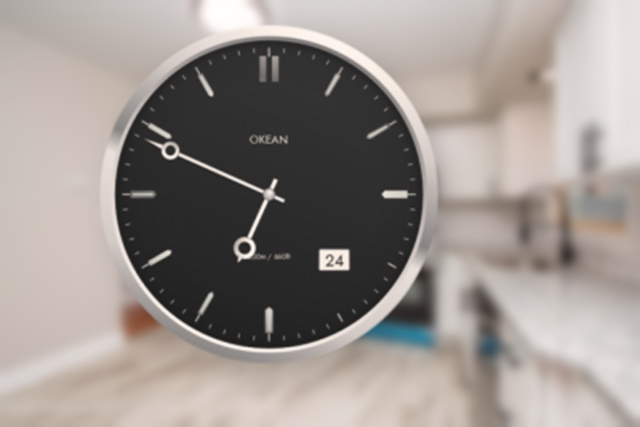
6:49
